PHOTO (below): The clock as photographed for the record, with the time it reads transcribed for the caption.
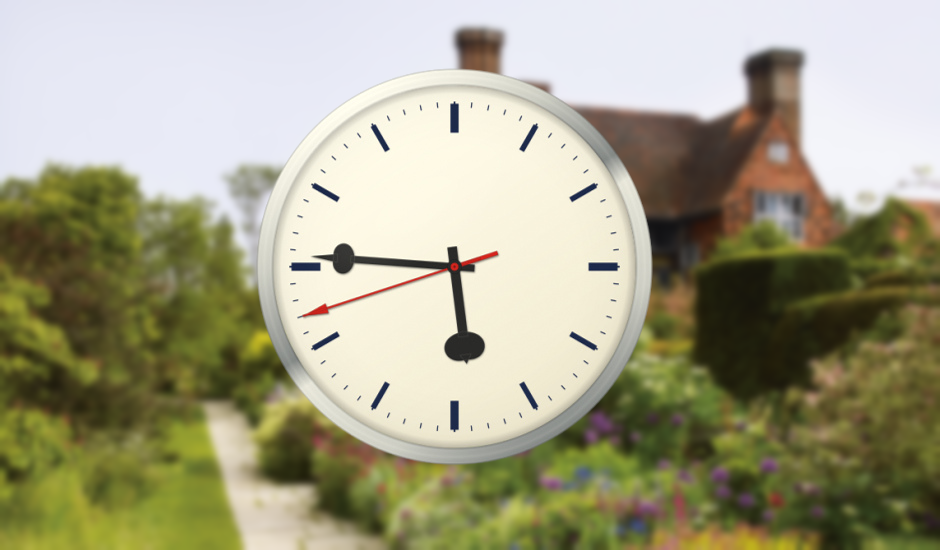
5:45:42
